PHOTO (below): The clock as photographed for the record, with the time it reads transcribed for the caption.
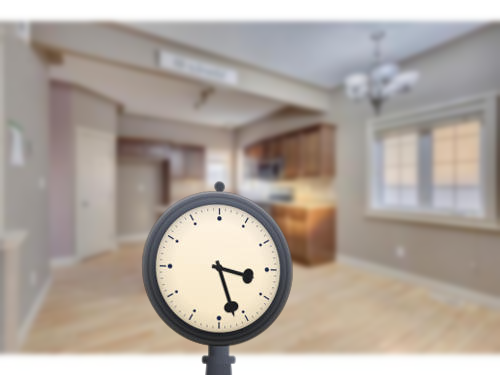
3:27
